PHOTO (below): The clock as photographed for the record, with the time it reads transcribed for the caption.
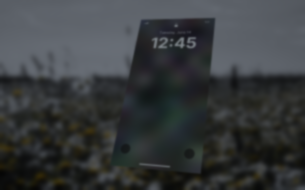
12:45
